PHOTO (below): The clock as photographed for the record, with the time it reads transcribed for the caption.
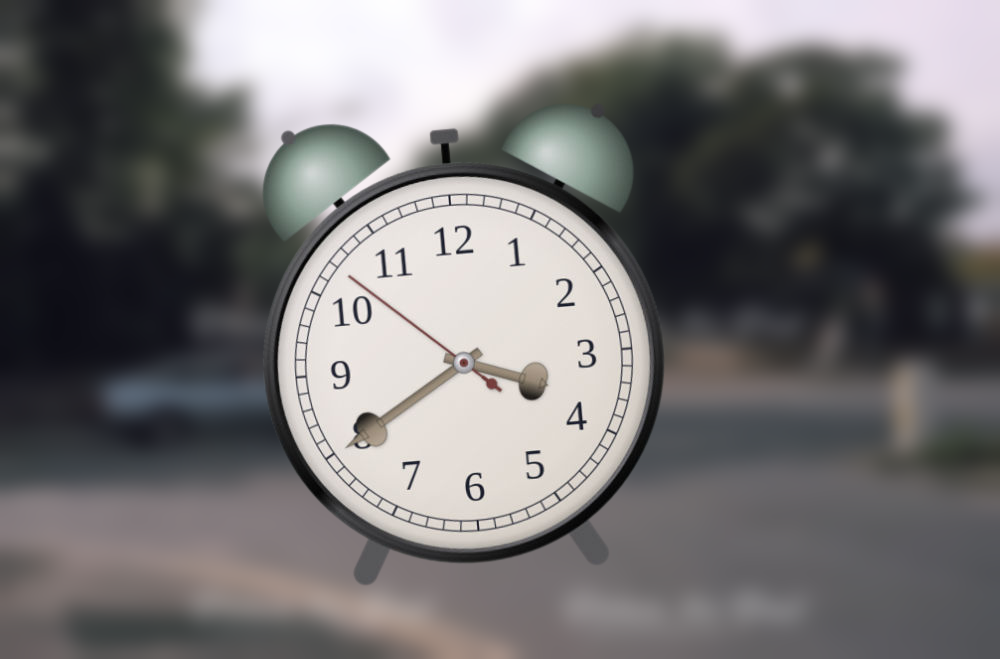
3:39:52
